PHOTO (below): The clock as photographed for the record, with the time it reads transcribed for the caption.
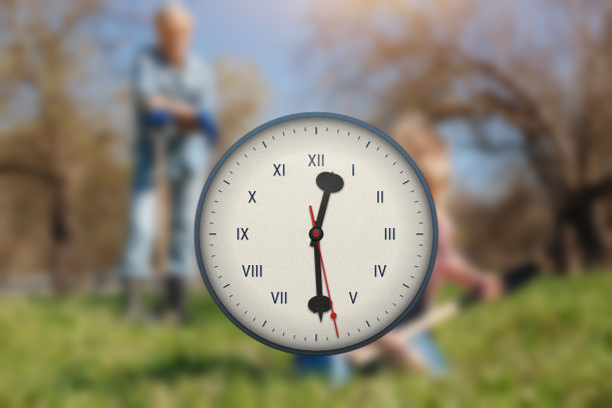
12:29:28
